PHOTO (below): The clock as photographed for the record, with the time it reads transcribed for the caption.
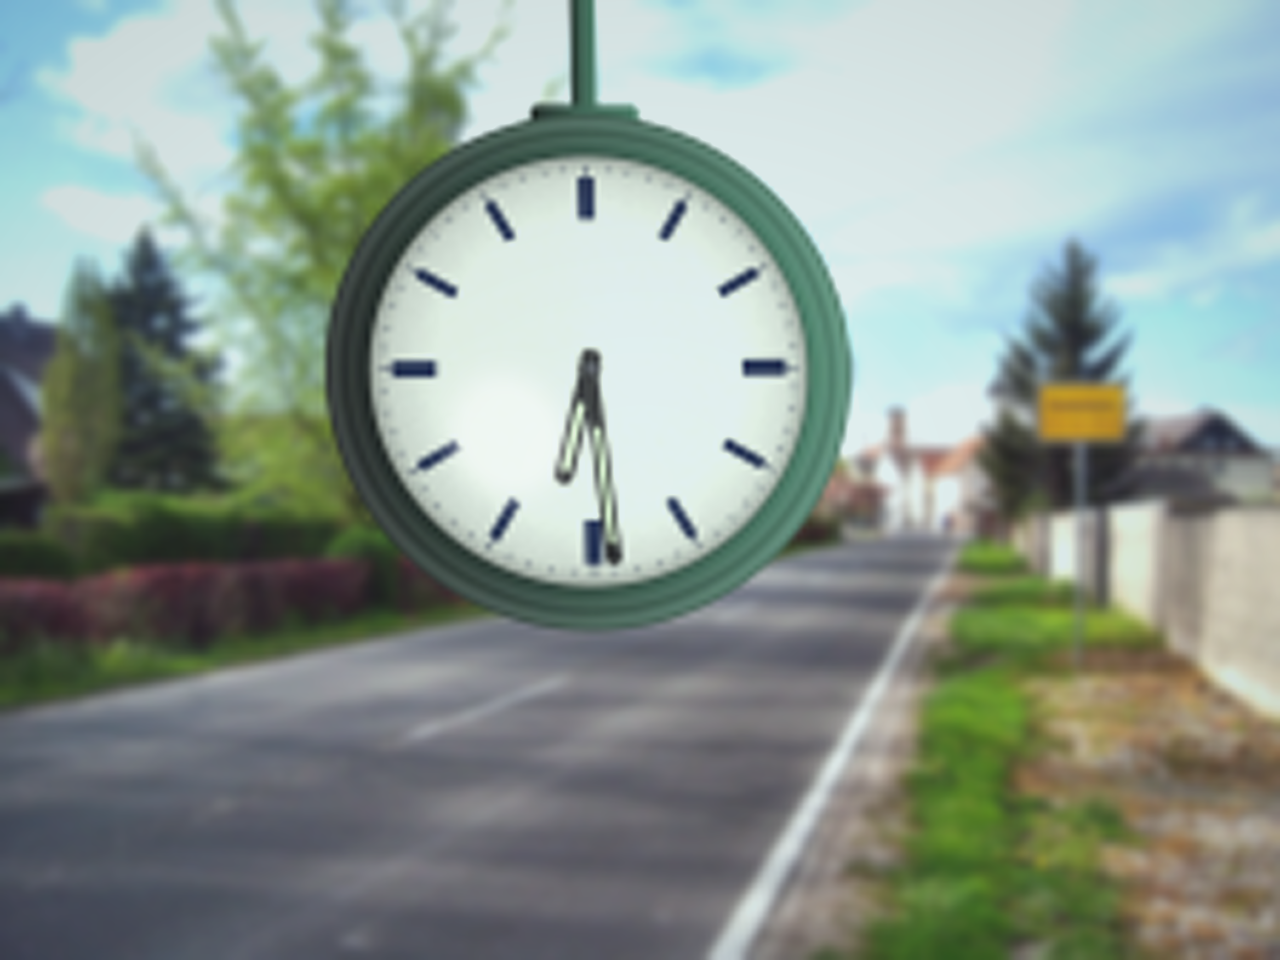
6:29
